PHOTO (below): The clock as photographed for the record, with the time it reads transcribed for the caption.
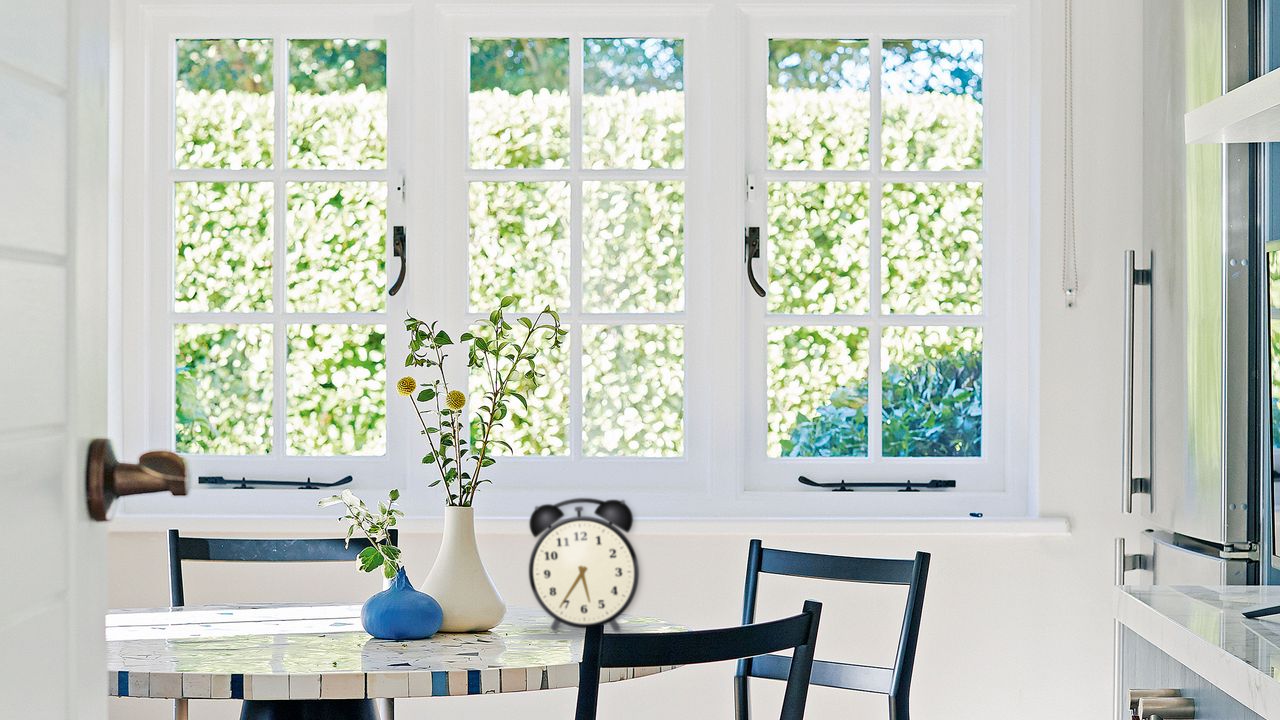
5:36
